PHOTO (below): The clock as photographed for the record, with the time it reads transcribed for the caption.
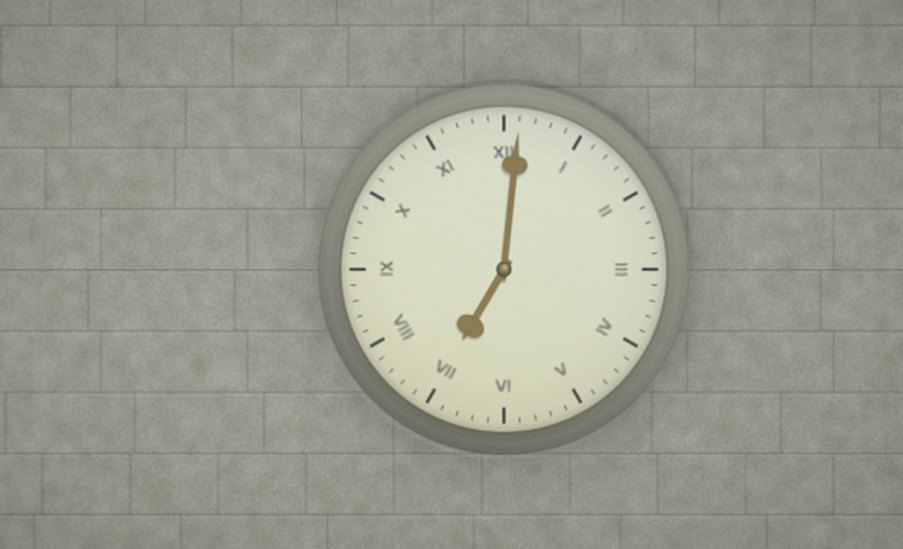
7:01
